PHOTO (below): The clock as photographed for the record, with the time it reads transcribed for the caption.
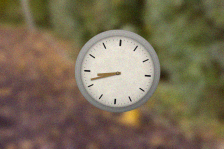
8:42
